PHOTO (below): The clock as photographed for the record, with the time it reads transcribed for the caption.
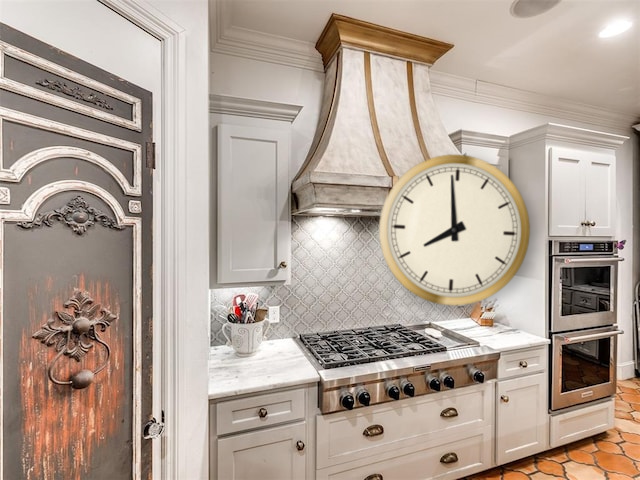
7:59
